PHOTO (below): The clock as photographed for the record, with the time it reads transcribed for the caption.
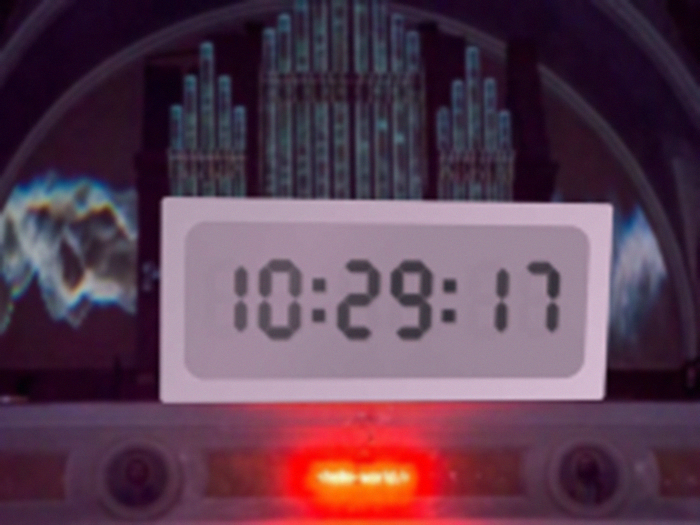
10:29:17
